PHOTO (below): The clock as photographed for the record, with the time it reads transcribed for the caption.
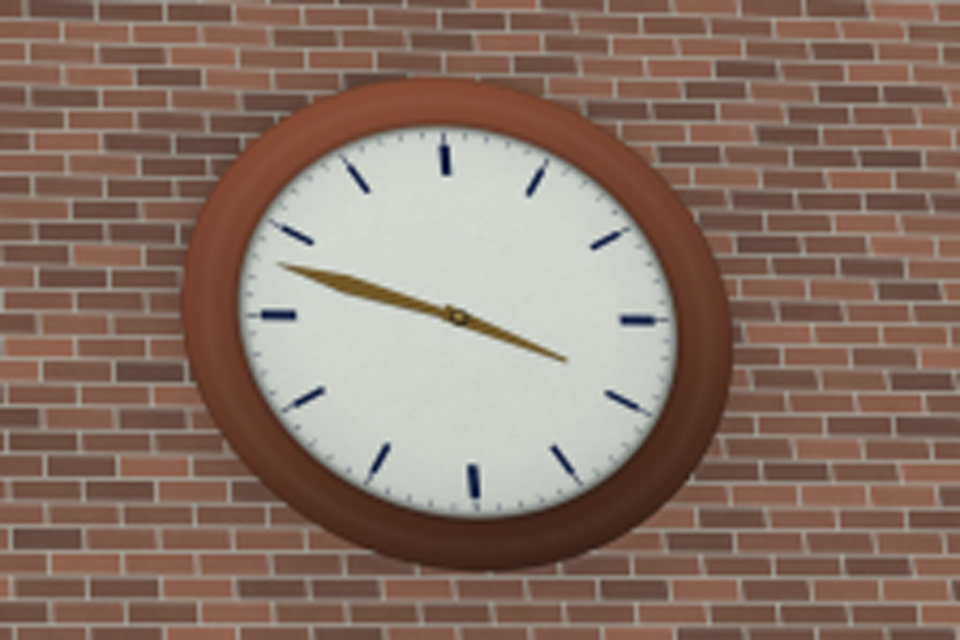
3:48
